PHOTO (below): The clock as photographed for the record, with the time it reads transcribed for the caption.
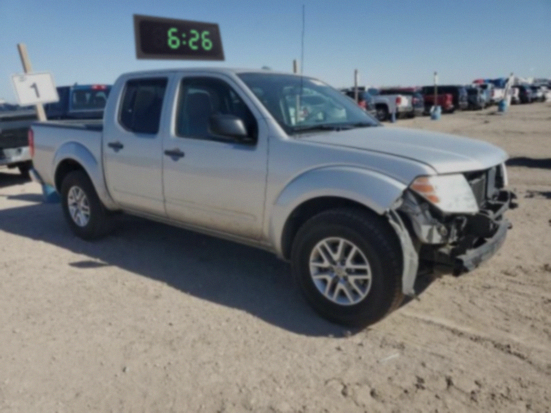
6:26
